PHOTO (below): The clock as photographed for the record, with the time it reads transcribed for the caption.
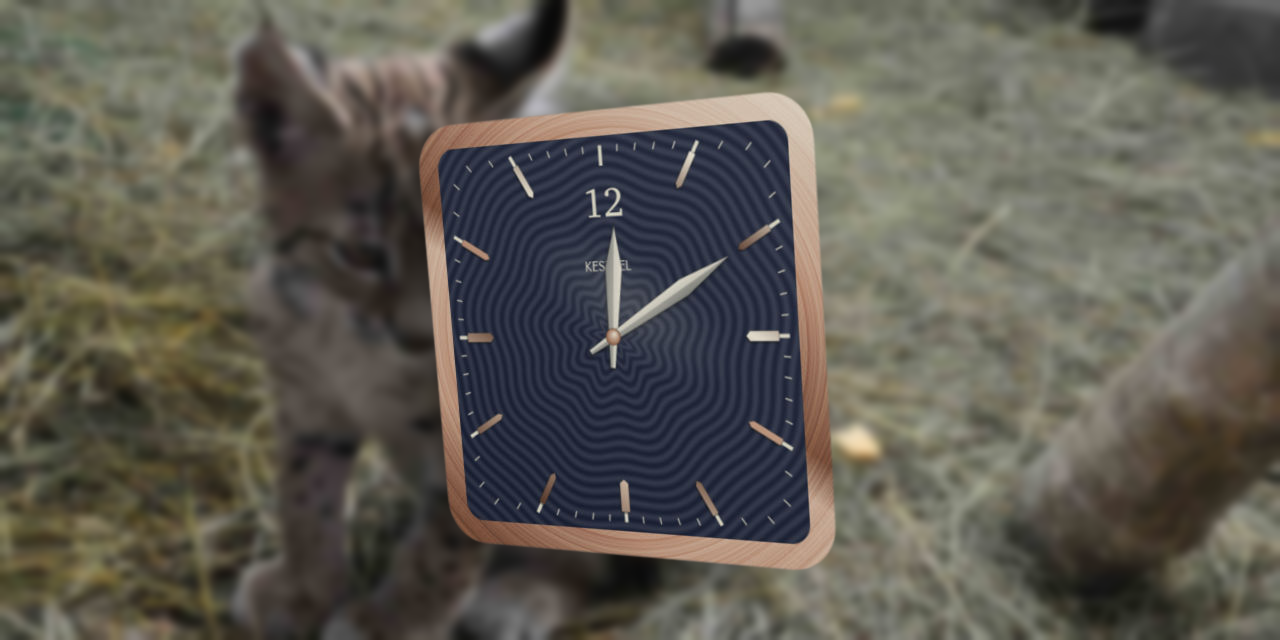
12:10
